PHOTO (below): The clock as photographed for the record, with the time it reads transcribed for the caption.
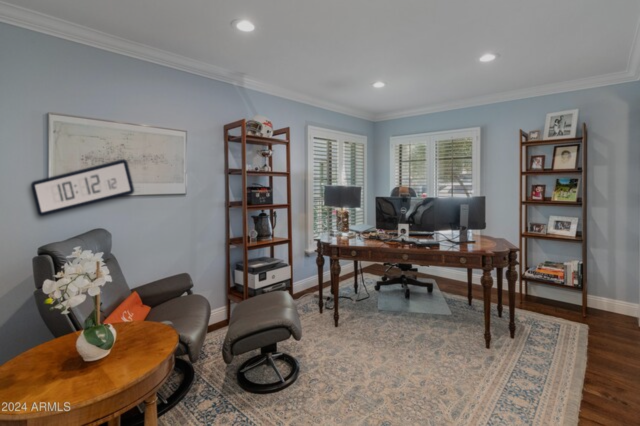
10:12
